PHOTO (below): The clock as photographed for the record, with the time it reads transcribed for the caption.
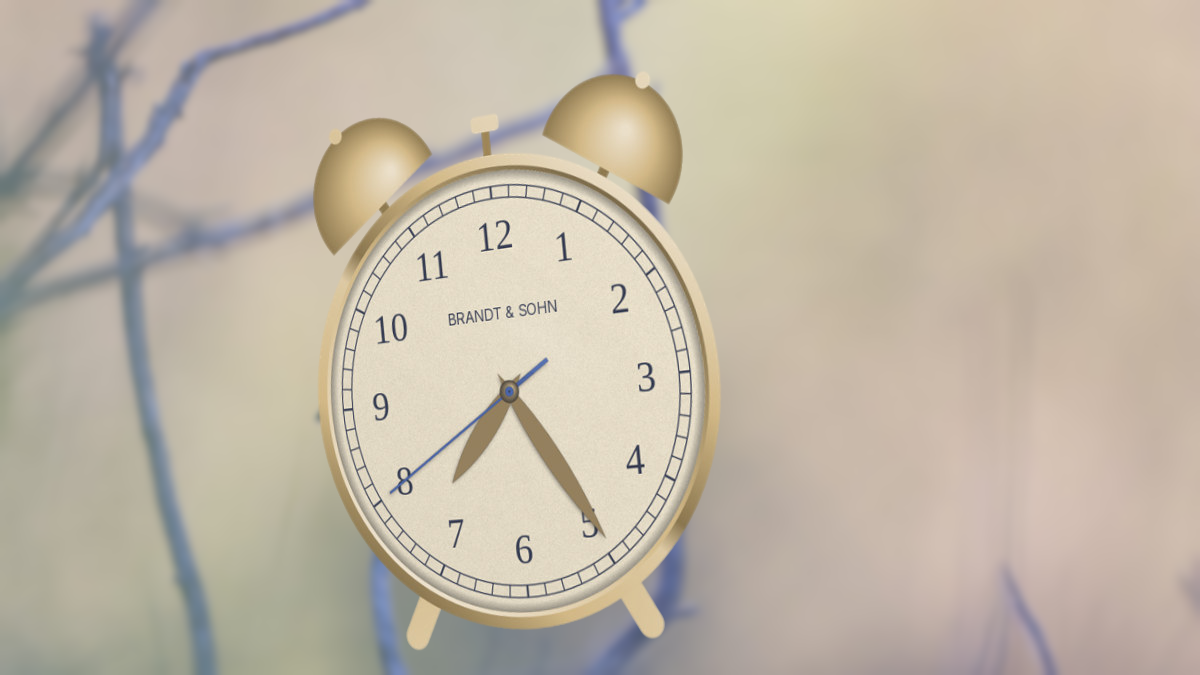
7:24:40
